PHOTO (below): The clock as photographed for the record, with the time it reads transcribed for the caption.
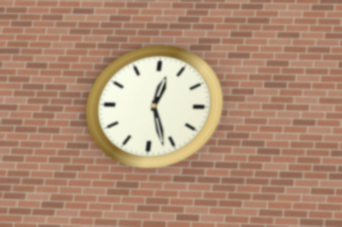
12:27
